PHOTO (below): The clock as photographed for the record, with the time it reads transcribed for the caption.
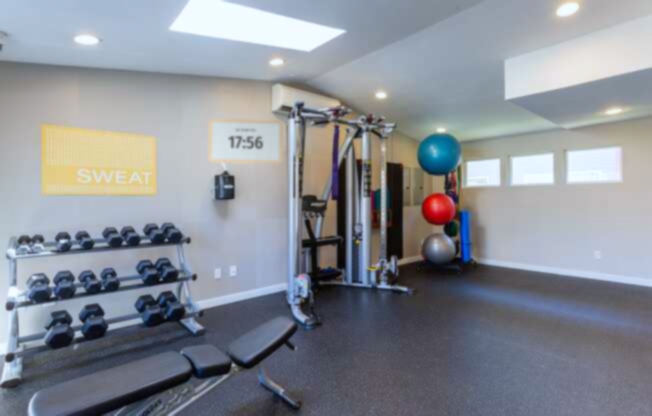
17:56
